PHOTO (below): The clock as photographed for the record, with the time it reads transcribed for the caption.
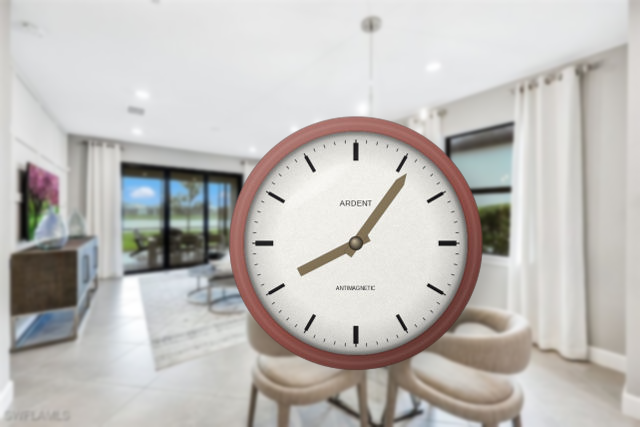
8:06
